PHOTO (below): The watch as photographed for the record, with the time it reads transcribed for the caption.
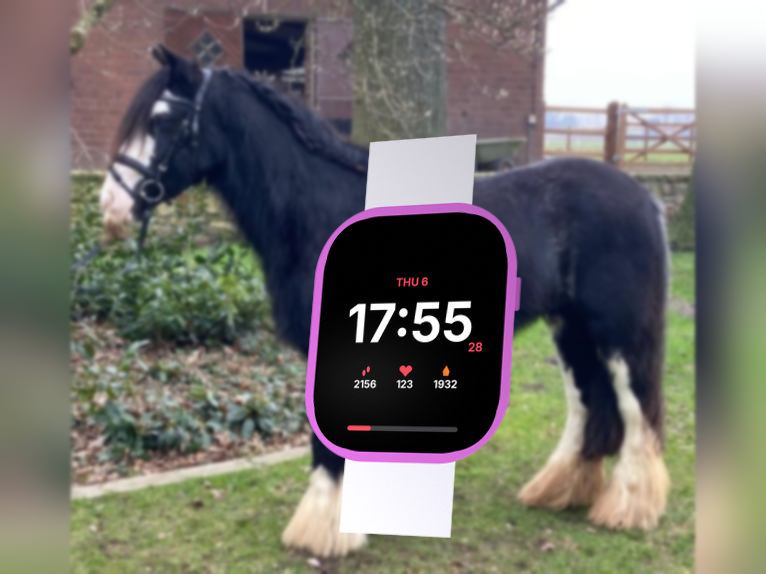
17:55:28
